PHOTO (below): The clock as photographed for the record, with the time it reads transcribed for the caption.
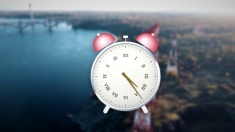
4:24
